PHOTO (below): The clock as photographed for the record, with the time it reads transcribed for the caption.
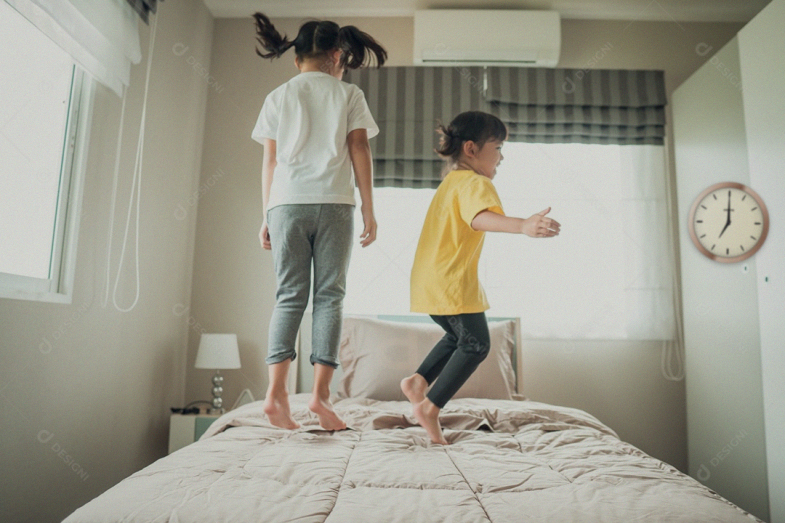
7:00
